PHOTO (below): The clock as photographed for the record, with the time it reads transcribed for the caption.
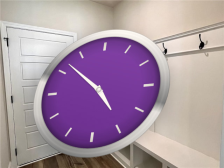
4:52
